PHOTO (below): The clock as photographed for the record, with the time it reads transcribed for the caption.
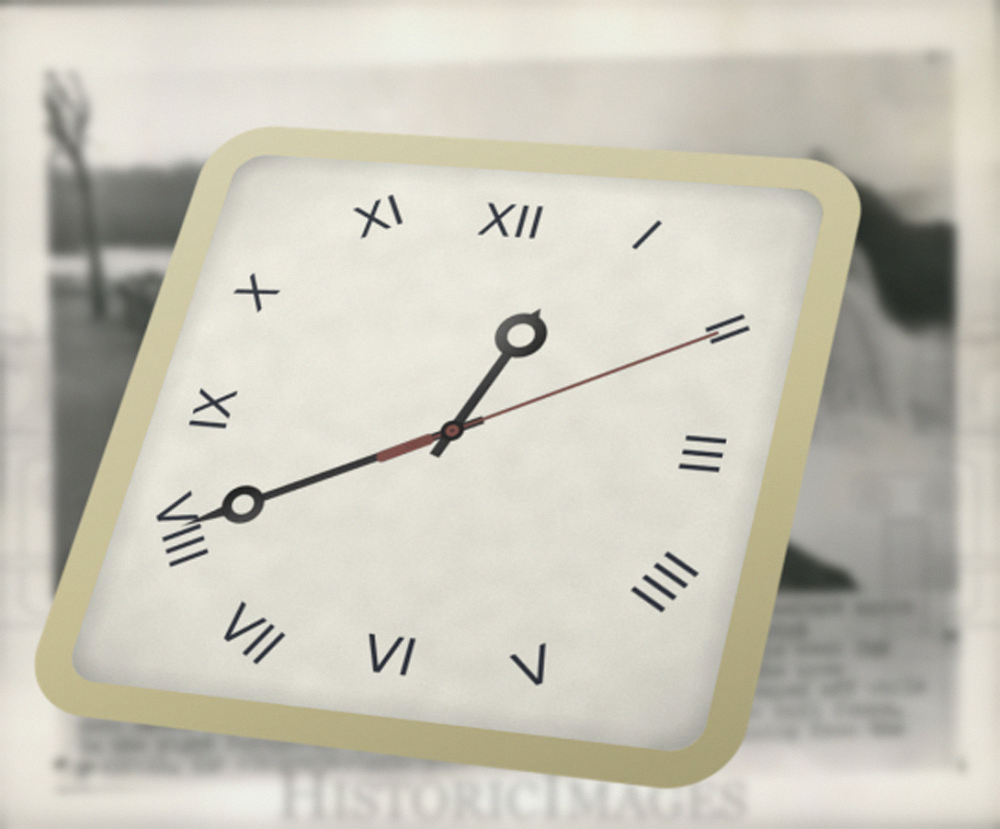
12:40:10
